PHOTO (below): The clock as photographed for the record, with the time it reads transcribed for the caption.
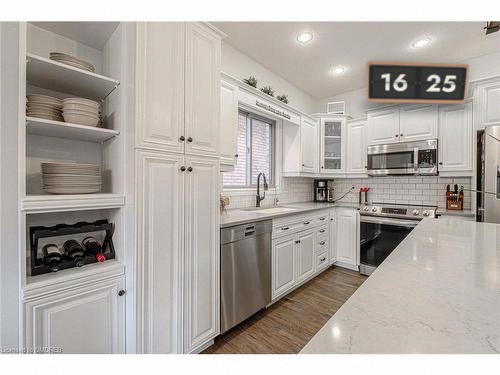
16:25
